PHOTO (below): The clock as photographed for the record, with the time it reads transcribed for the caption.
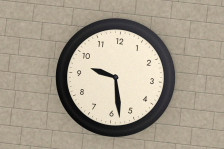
9:28
